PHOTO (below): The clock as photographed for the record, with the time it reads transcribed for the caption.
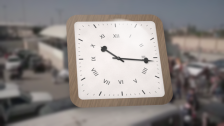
10:16
